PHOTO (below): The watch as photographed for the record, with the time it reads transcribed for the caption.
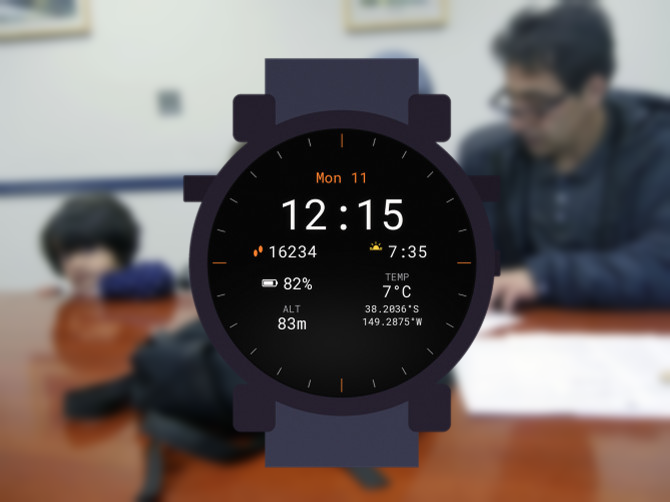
12:15
